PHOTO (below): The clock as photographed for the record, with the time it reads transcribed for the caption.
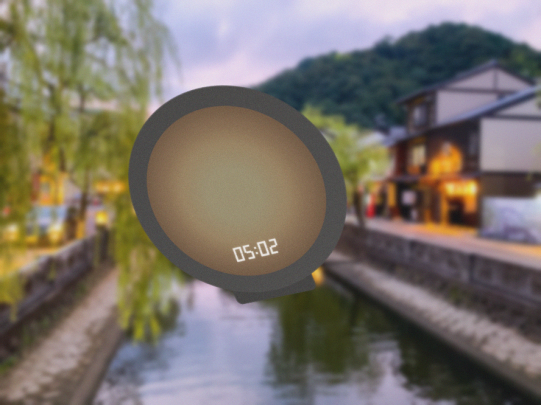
5:02
